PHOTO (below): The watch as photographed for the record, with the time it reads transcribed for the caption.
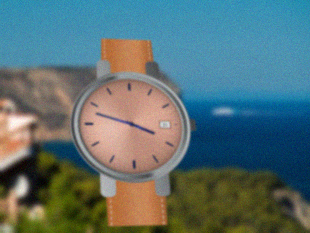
3:48
